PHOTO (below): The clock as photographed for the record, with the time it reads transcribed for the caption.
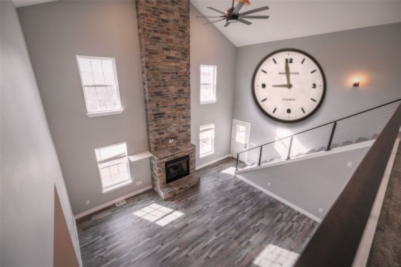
8:59
